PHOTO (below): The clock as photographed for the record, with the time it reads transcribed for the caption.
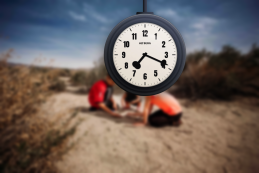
7:19
